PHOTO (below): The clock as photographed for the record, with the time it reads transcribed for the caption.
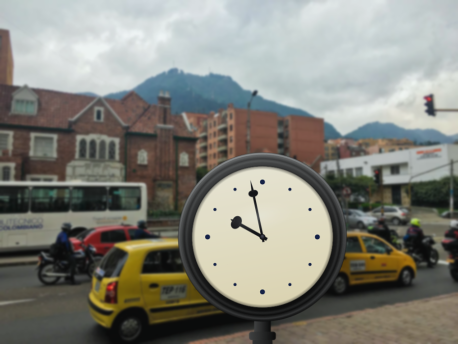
9:58
